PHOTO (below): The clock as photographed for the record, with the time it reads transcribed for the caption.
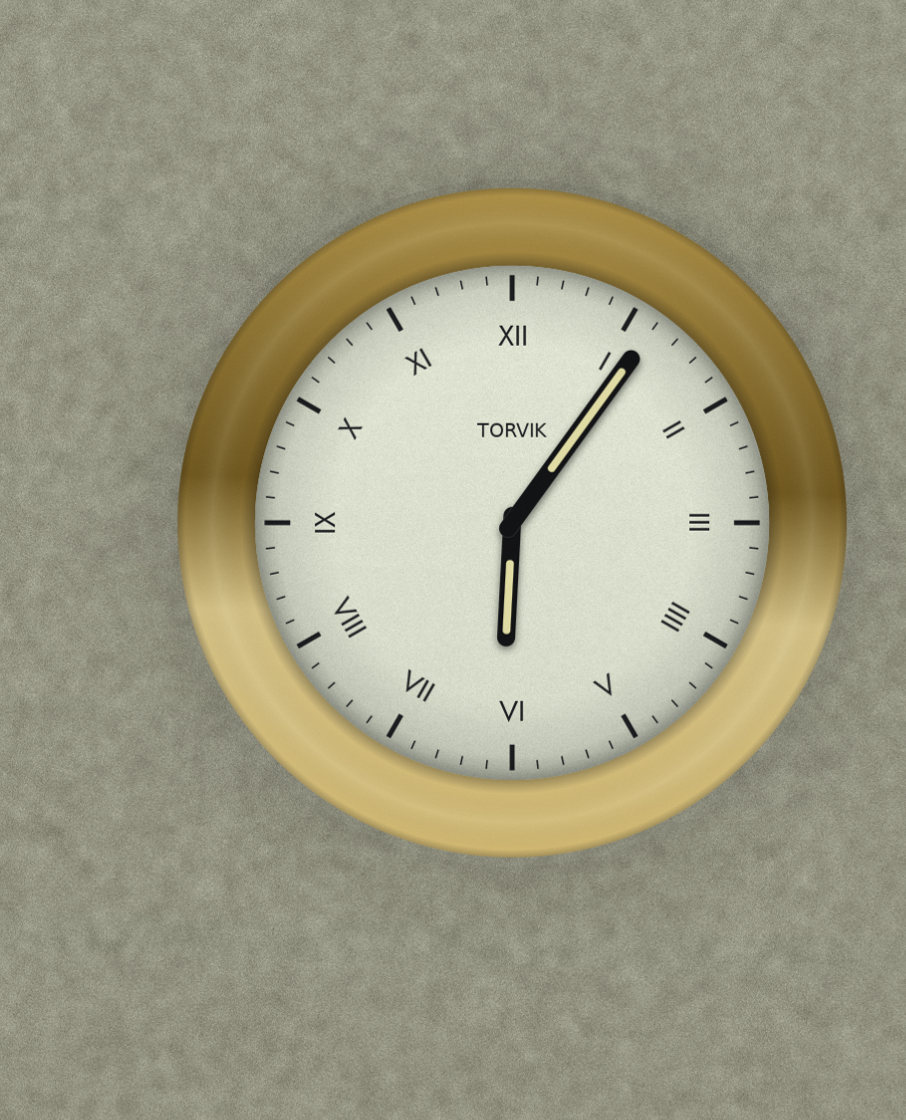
6:06
